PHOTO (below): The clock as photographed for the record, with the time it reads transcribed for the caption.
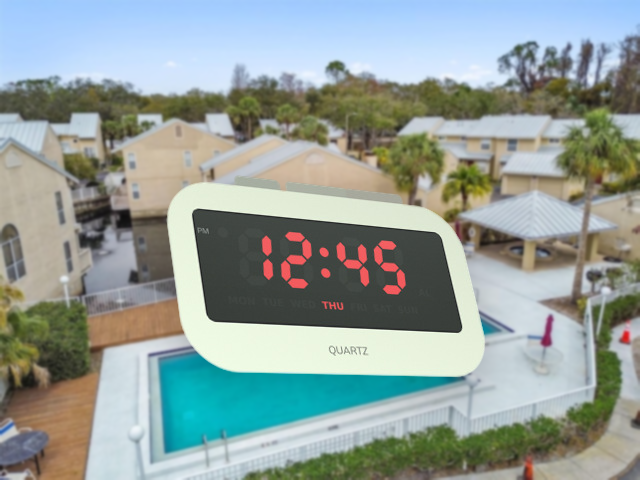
12:45
